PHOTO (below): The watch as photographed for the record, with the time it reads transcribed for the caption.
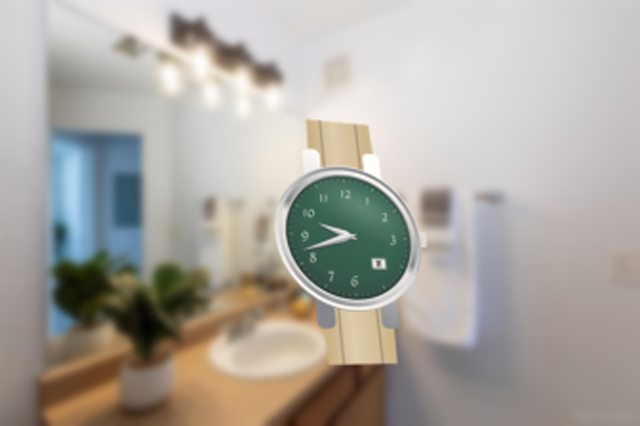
9:42
